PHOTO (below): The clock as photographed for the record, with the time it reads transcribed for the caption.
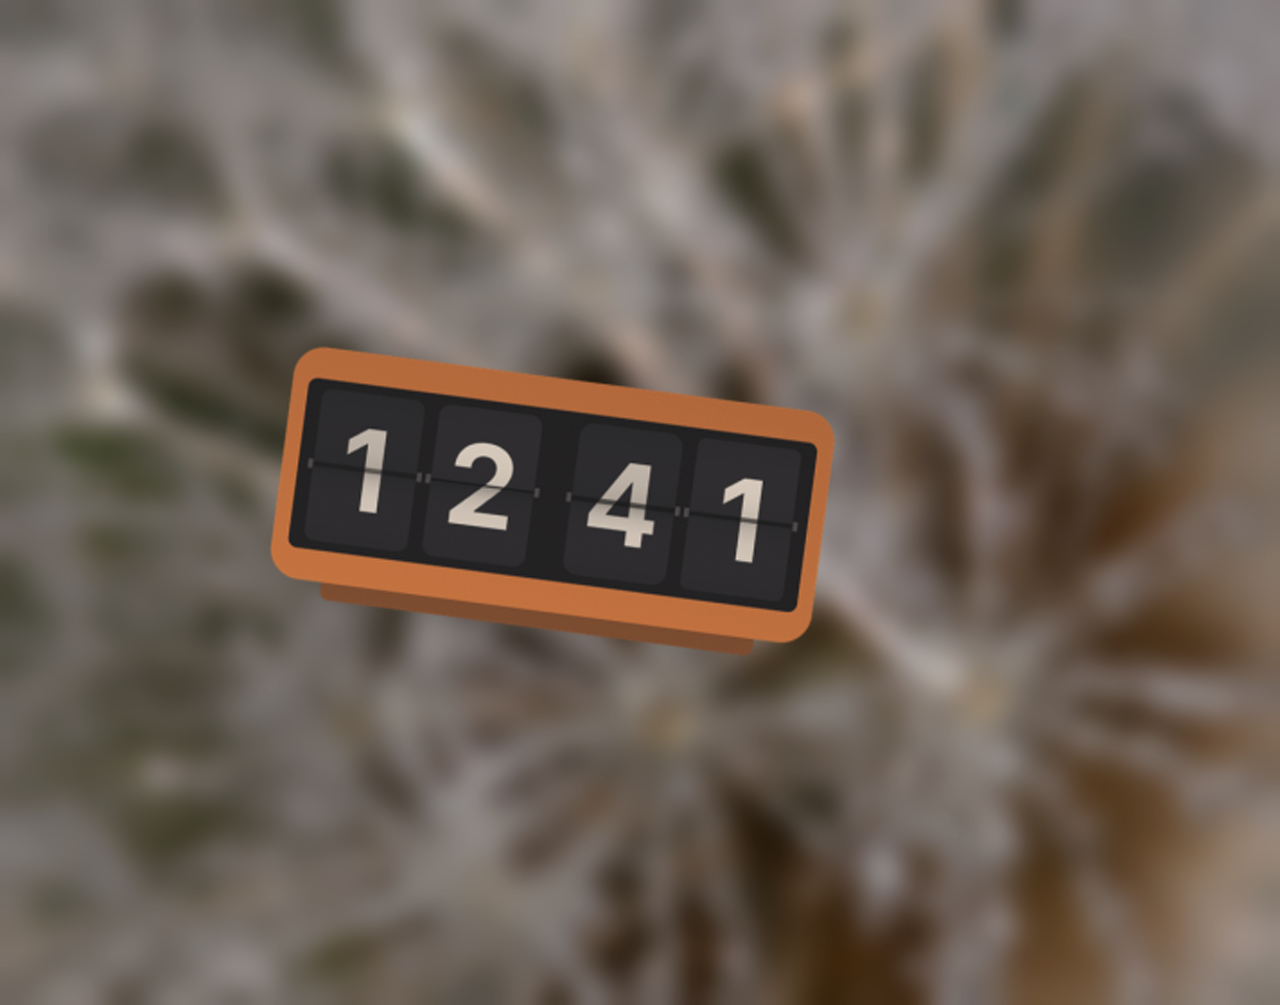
12:41
